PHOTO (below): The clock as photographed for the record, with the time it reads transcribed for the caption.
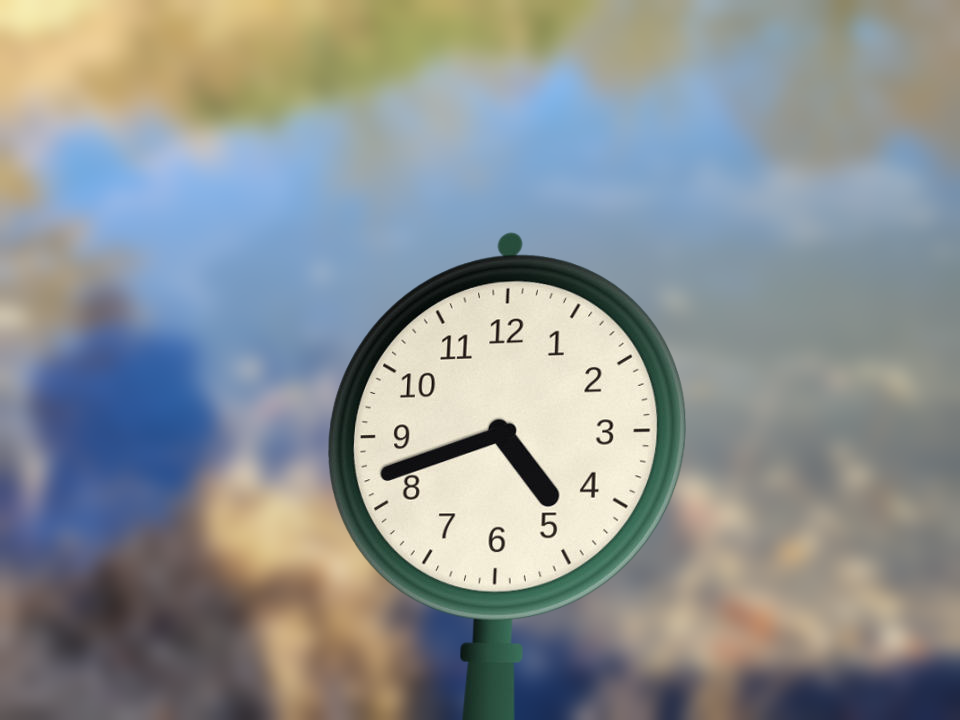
4:42
